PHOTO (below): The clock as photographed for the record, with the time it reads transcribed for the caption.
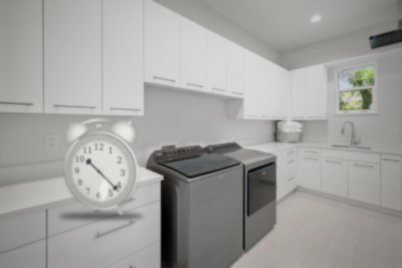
10:22
